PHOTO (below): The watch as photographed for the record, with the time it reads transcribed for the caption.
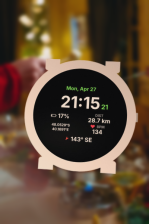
21:15
